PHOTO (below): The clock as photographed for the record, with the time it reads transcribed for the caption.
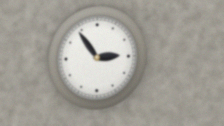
2:54
